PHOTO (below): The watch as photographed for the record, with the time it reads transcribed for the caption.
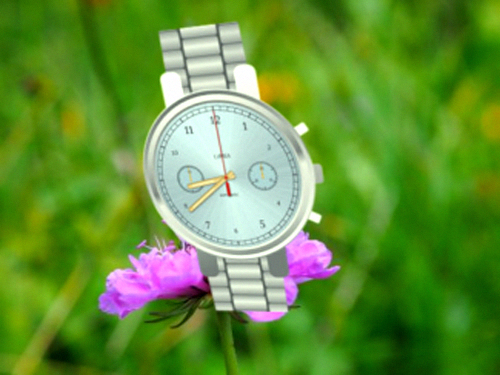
8:39
